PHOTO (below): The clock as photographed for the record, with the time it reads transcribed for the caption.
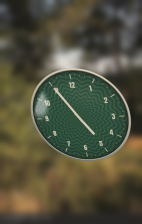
4:55
